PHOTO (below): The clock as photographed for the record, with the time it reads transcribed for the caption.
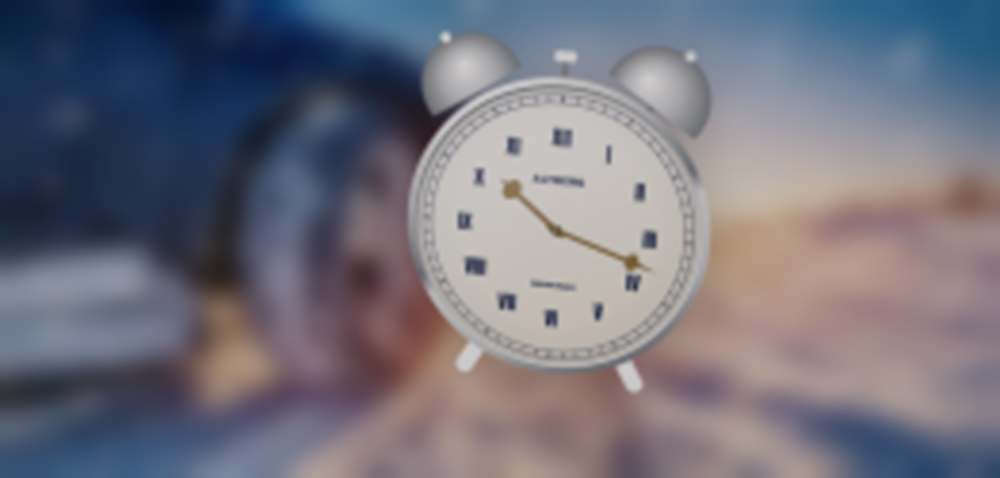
10:18
